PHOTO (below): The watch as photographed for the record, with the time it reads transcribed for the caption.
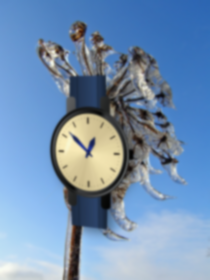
12:52
